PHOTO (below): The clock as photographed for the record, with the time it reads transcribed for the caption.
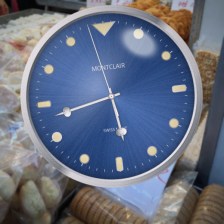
5:42:58
